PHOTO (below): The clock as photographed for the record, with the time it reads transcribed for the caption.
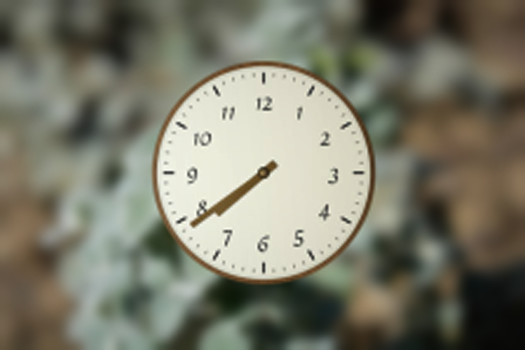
7:39
